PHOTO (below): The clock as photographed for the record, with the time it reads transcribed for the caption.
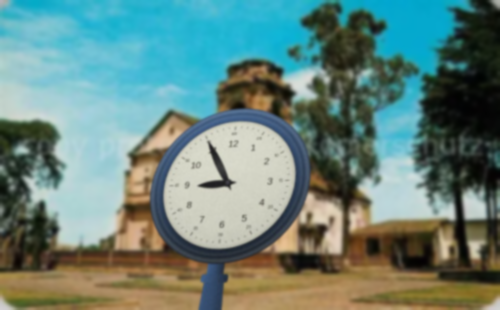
8:55
